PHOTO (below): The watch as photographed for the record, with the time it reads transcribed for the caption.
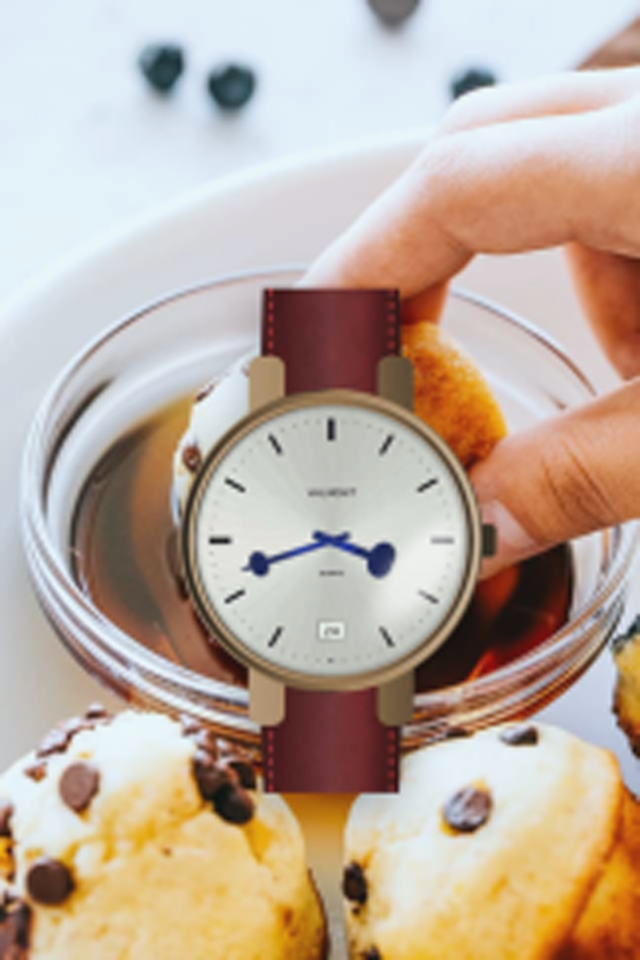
3:42
